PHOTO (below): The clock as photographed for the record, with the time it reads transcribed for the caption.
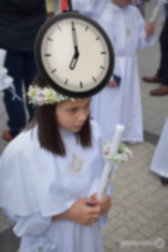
7:00
